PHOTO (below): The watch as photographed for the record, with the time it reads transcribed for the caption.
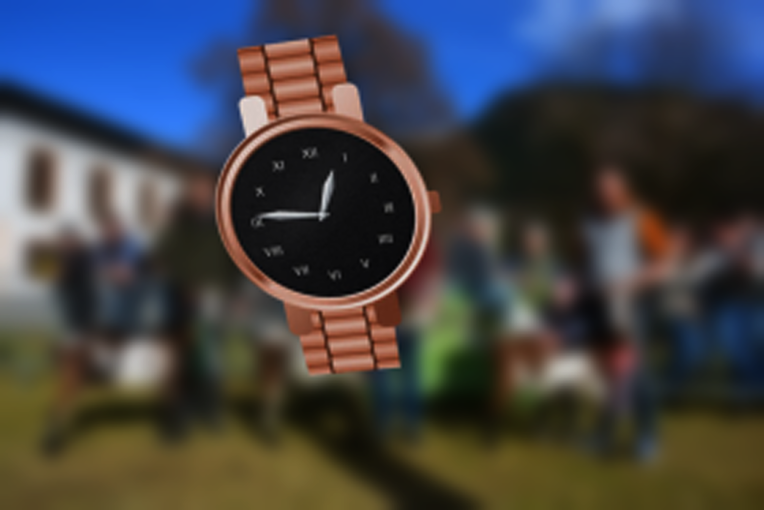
12:46
